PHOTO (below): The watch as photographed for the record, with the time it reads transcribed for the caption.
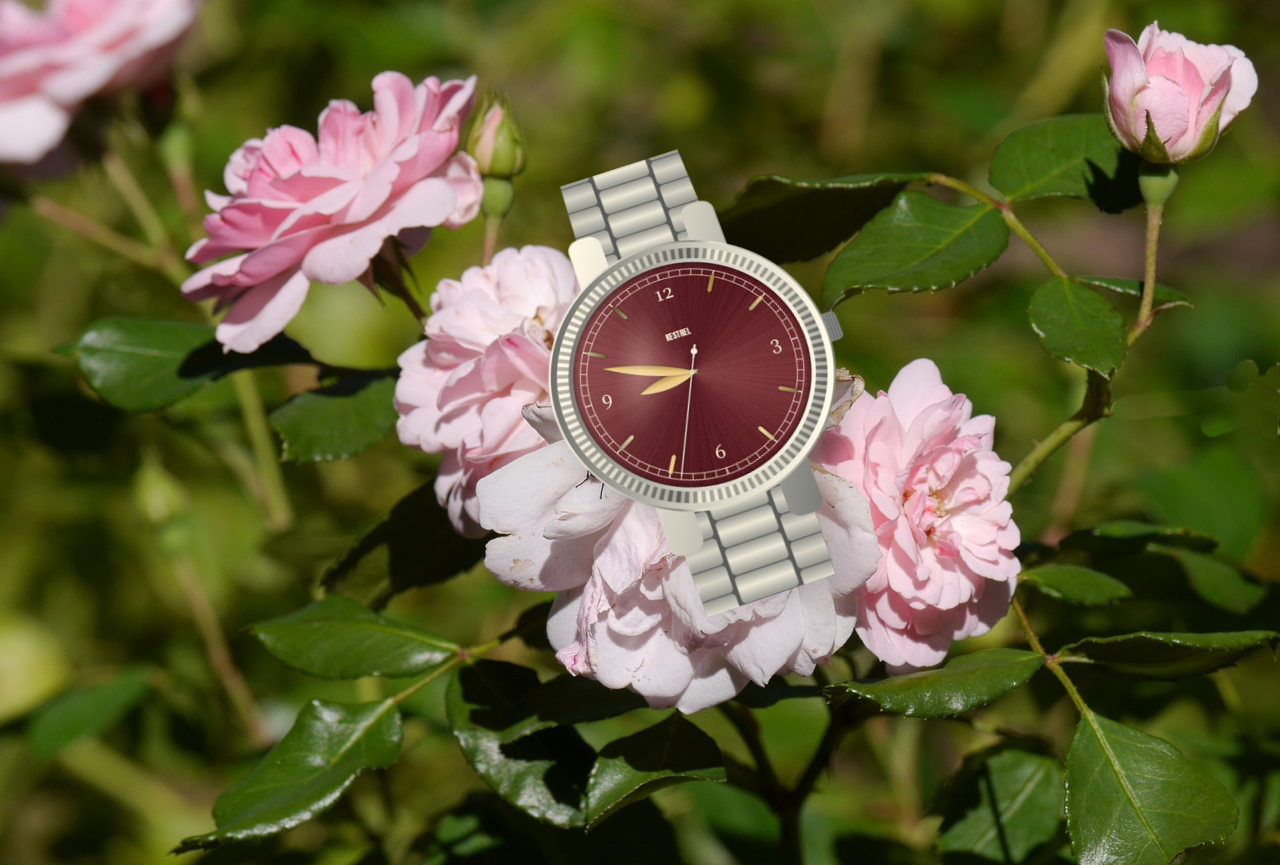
8:48:34
